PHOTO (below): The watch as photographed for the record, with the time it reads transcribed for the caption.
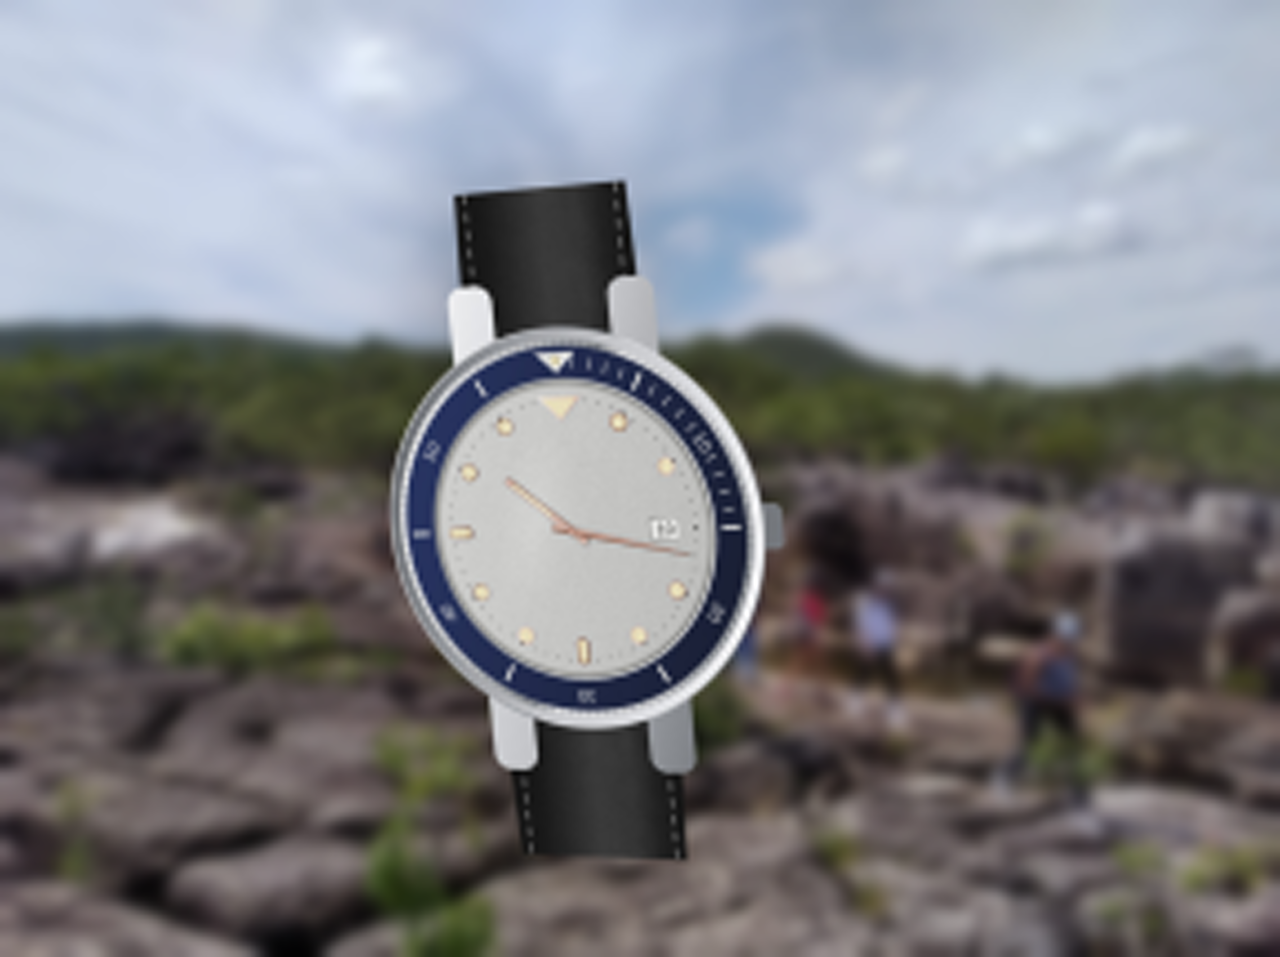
10:17
